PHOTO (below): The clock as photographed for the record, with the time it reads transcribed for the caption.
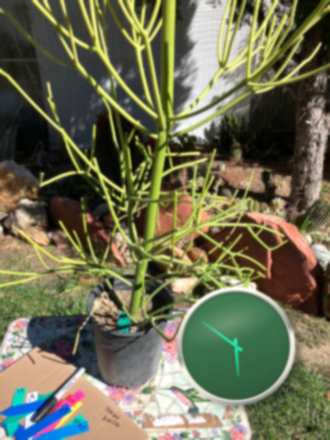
5:51
